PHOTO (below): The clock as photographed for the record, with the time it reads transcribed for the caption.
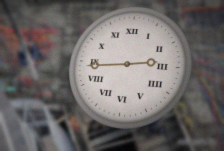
2:44
